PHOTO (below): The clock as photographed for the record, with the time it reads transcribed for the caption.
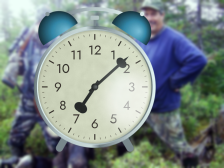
7:08
